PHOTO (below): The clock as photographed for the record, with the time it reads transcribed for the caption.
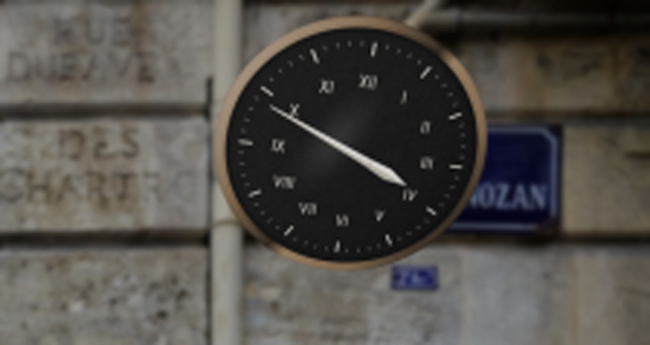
3:49
